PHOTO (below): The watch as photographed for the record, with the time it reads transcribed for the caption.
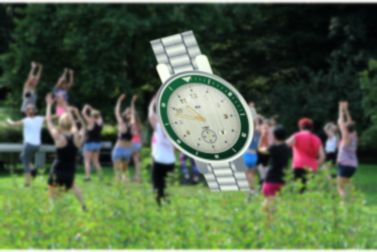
10:48
